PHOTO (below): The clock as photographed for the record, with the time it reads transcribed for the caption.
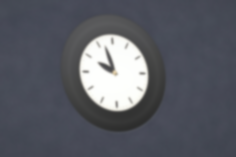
9:57
